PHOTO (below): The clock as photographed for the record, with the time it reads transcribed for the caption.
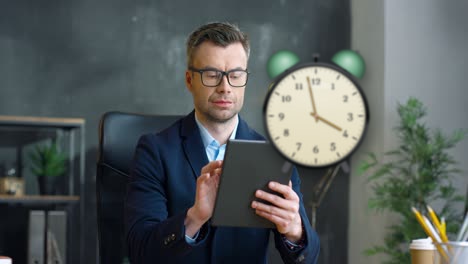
3:58
